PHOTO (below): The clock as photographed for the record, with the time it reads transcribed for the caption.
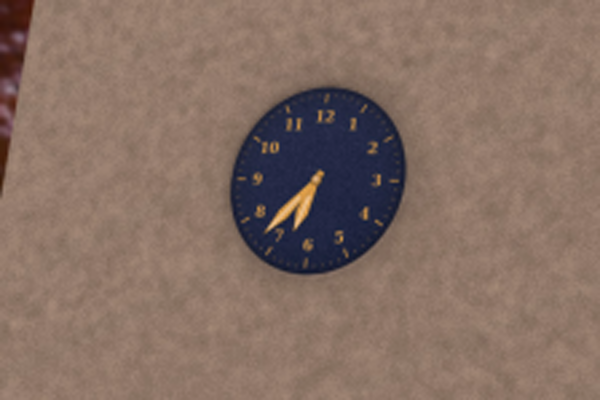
6:37
